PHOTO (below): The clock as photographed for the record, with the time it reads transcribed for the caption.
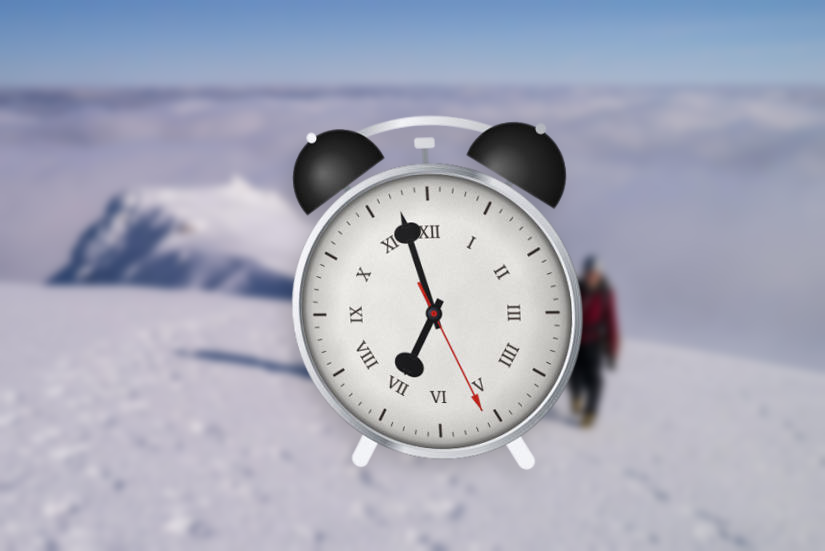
6:57:26
